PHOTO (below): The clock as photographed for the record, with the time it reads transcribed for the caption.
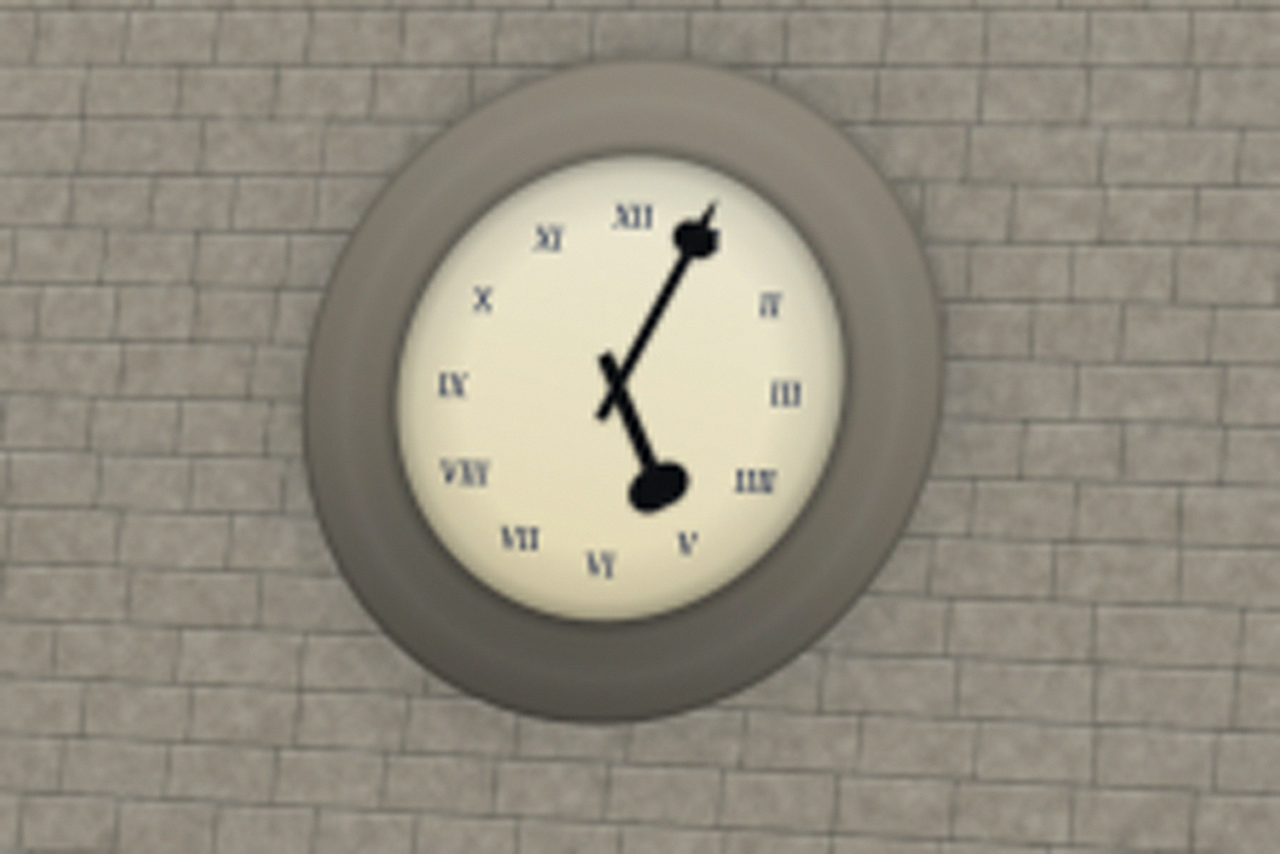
5:04
